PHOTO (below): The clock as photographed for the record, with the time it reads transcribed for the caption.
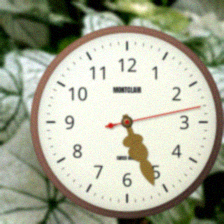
5:26:13
